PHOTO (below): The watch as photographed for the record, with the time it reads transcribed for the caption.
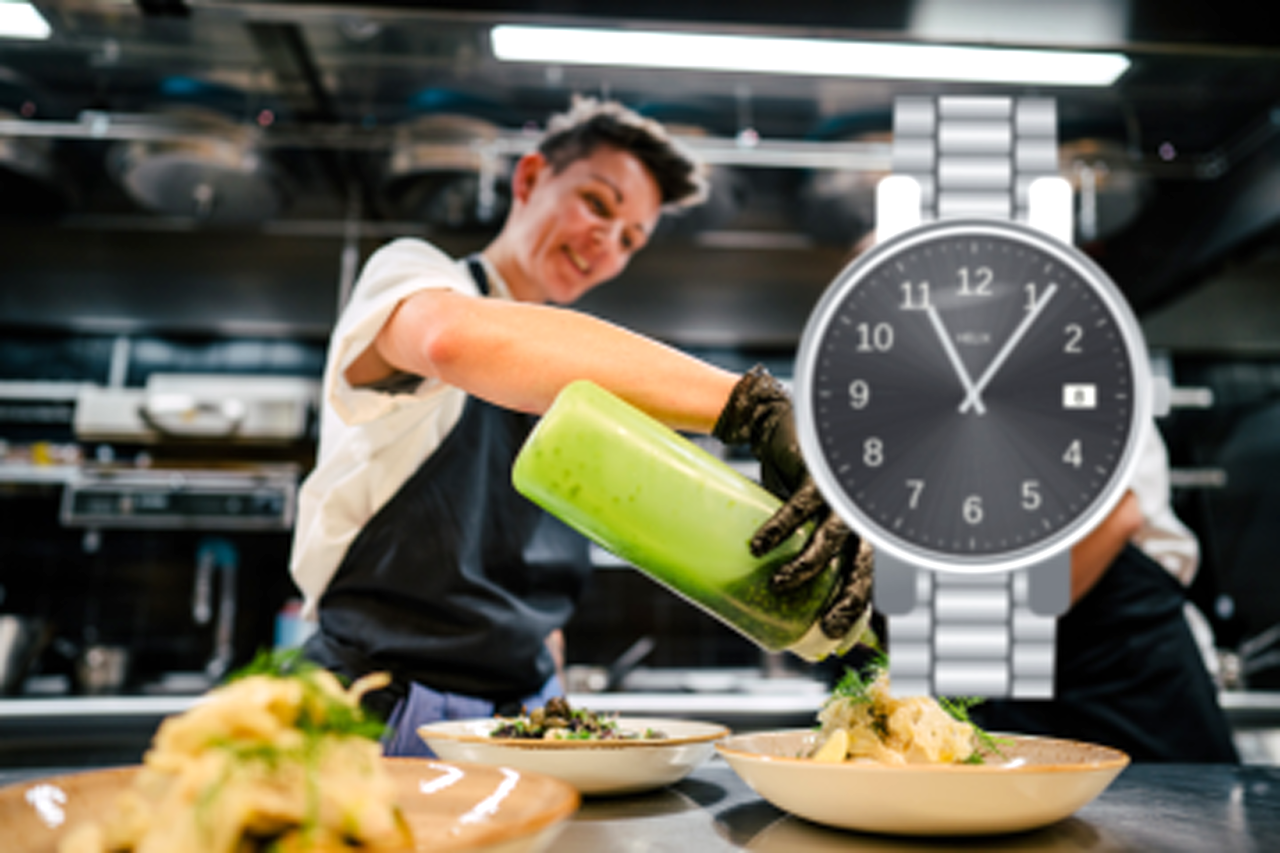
11:06
